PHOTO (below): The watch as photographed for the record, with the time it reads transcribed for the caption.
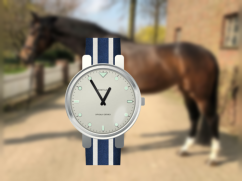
12:55
